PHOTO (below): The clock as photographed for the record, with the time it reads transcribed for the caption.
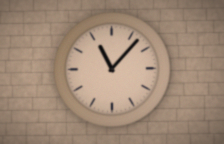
11:07
